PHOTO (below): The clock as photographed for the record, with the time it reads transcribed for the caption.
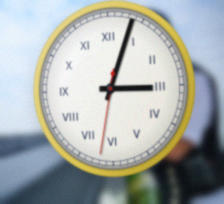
3:03:32
